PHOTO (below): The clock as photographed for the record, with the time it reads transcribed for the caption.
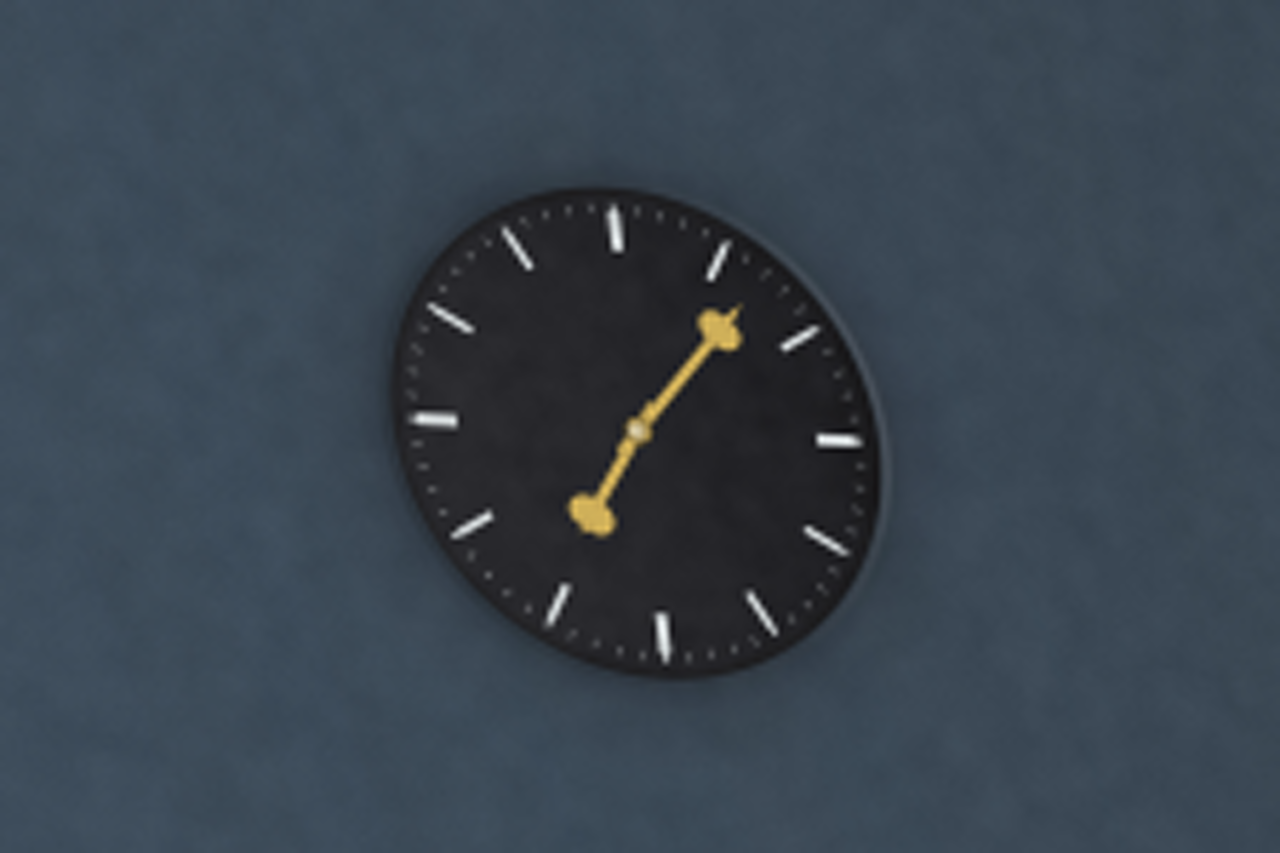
7:07
